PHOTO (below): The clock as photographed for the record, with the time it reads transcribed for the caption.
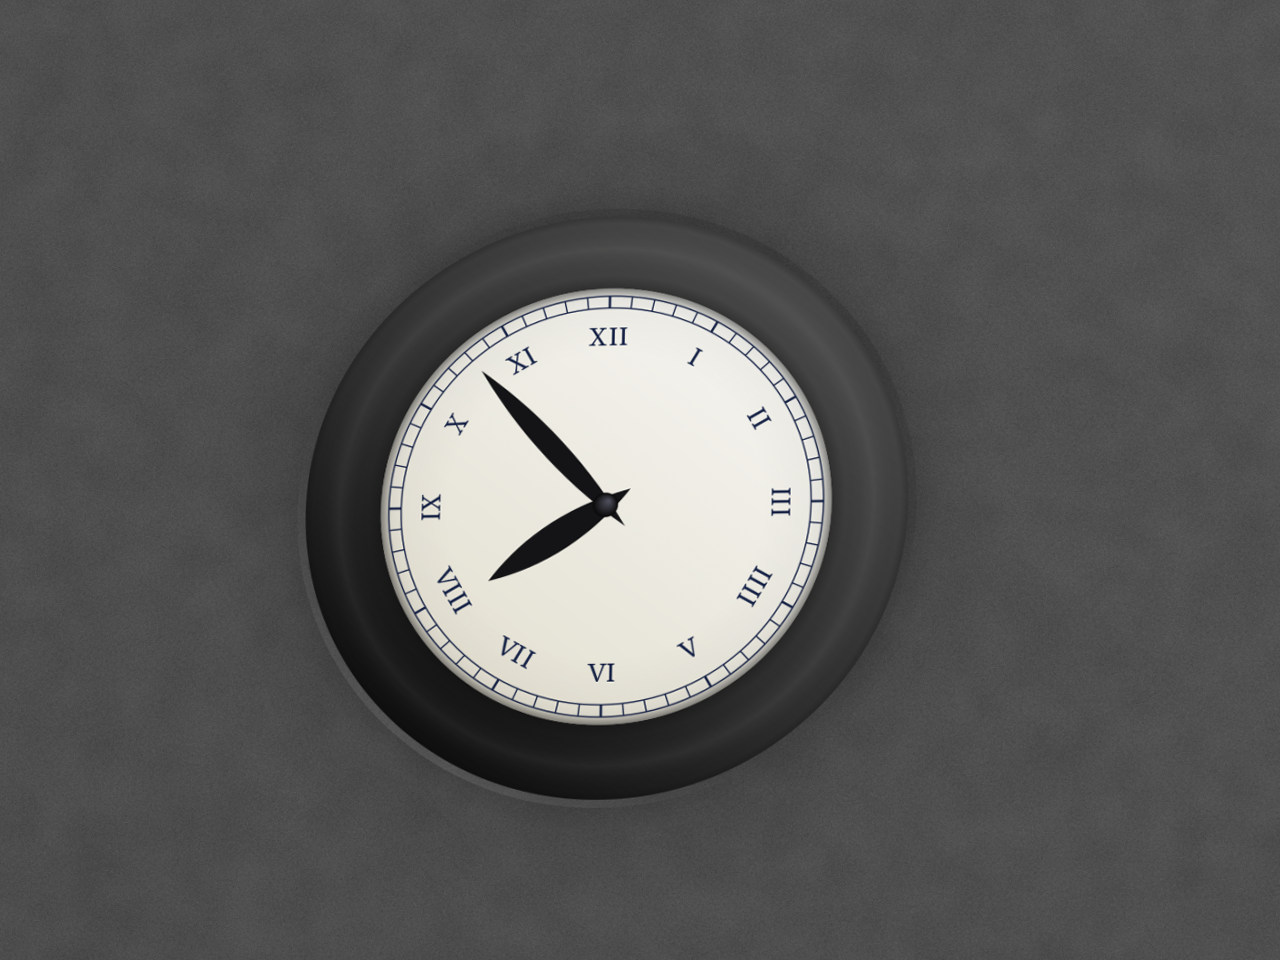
7:53
